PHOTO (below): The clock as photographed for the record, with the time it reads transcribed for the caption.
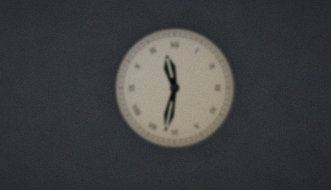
11:32
